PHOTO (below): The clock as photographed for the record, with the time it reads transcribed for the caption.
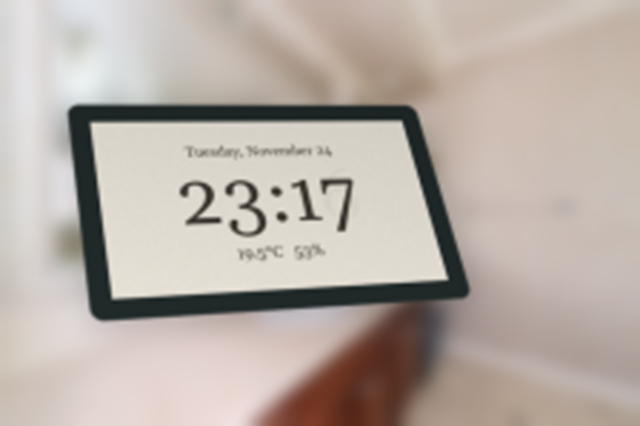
23:17
